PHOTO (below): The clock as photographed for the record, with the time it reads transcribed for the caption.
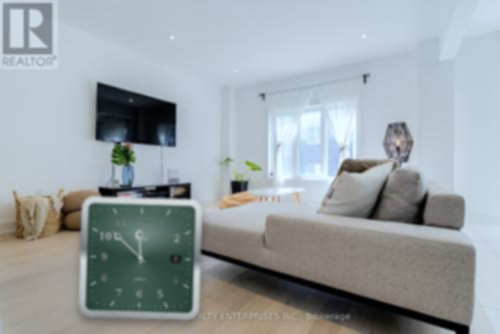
11:52
